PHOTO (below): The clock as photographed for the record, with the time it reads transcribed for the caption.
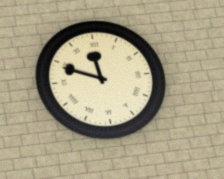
11:49
